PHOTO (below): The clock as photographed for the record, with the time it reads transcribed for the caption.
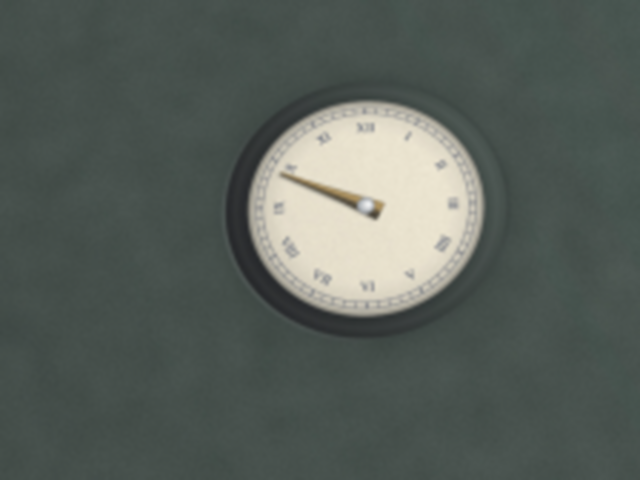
9:49
